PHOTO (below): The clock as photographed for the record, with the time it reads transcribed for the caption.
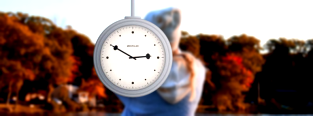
2:50
